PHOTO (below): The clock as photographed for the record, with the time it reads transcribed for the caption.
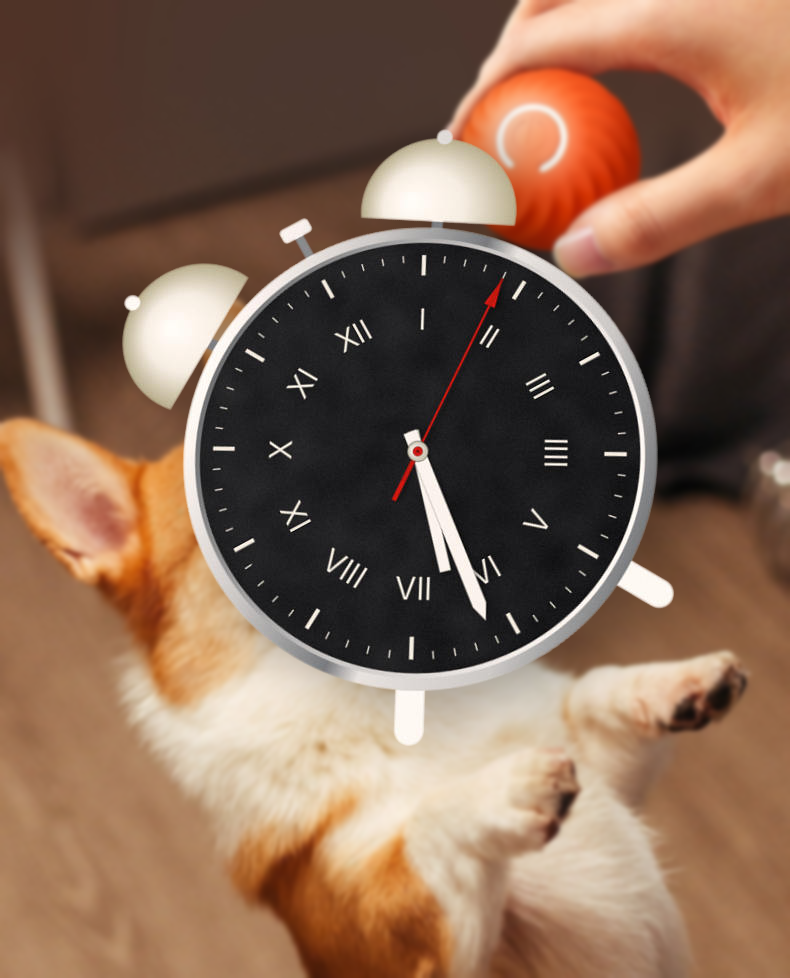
6:31:09
